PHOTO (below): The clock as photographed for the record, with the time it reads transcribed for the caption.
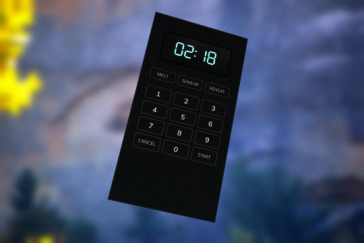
2:18
